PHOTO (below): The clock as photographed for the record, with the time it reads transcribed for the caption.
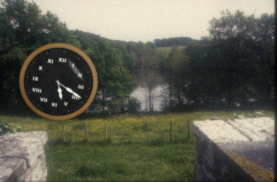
5:19
